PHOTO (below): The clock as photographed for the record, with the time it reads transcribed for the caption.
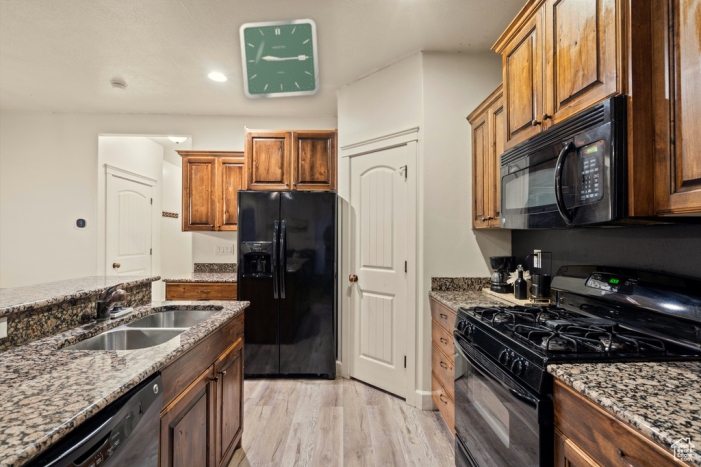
9:15
